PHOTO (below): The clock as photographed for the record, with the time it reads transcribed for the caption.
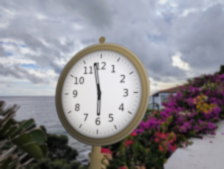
5:58
